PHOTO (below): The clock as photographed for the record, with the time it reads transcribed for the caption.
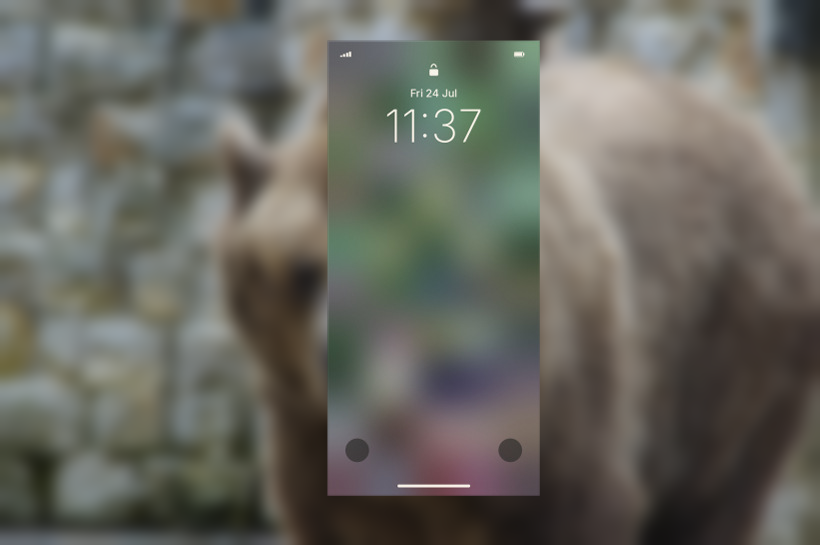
11:37
